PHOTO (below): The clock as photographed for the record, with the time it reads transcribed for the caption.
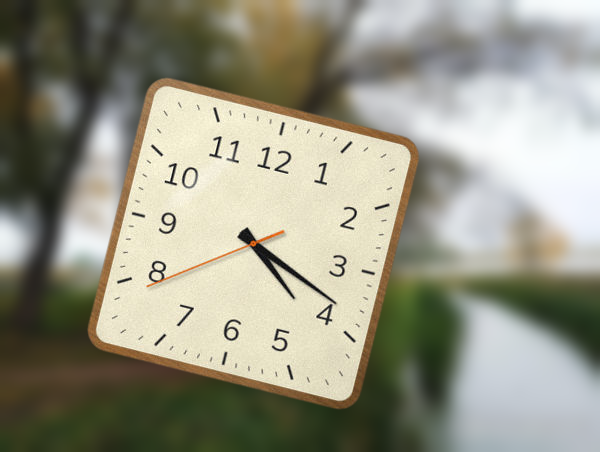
4:18:39
